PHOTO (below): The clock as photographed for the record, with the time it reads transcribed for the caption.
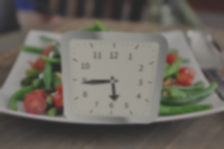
5:44
